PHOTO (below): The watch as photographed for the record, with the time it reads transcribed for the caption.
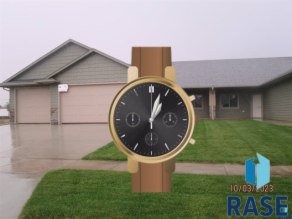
1:03
